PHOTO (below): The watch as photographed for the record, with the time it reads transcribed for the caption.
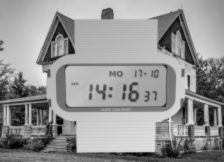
14:16:37
